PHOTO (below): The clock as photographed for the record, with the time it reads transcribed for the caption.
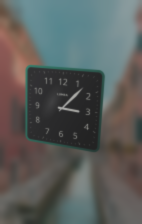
3:07
